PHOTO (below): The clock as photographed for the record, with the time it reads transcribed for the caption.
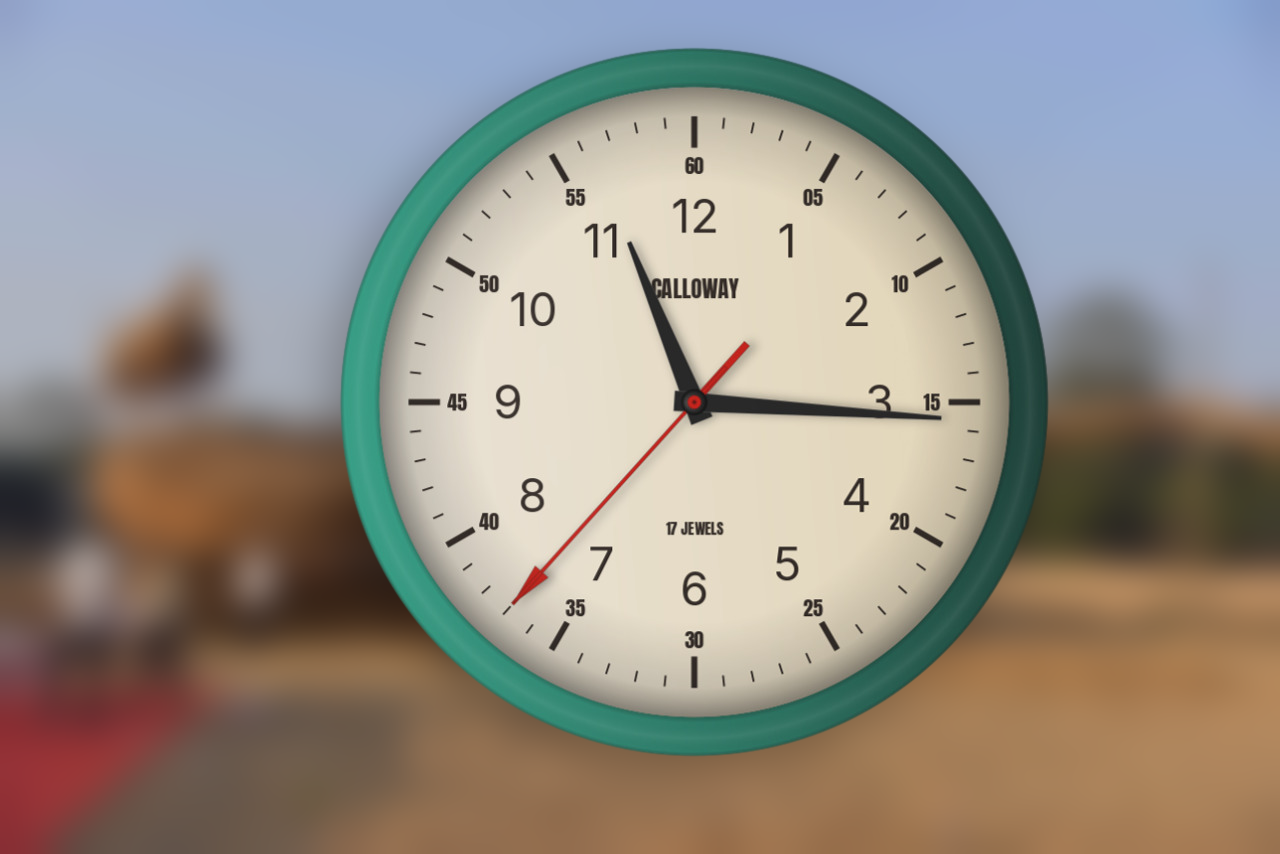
11:15:37
